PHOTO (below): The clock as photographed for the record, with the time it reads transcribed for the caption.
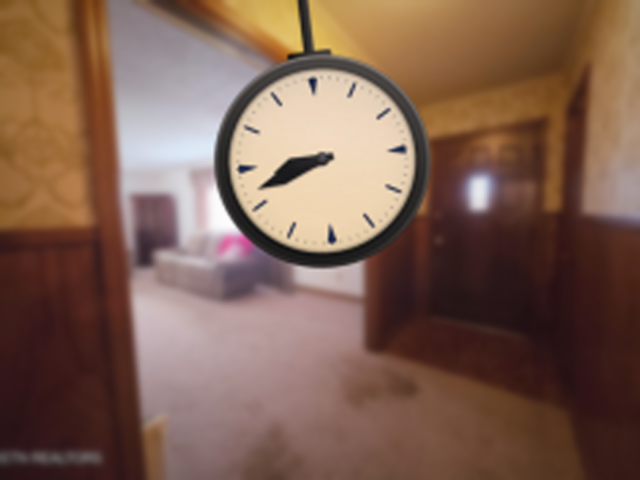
8:42
